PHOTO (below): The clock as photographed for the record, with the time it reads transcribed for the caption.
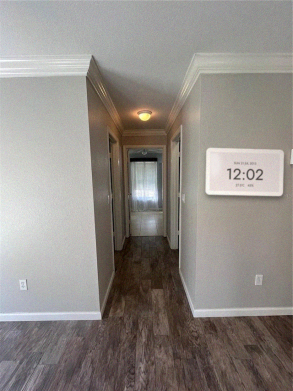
12:02
